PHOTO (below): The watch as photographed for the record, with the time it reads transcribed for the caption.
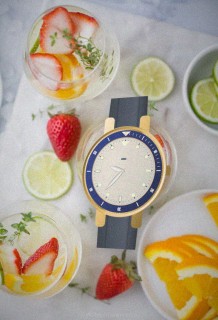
9:37
